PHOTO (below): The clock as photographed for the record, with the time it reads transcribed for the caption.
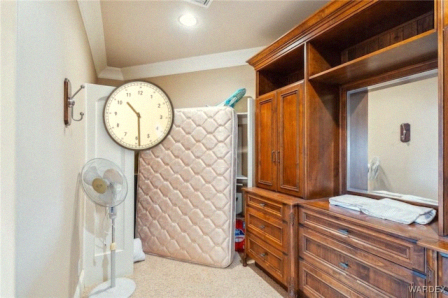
10:29
